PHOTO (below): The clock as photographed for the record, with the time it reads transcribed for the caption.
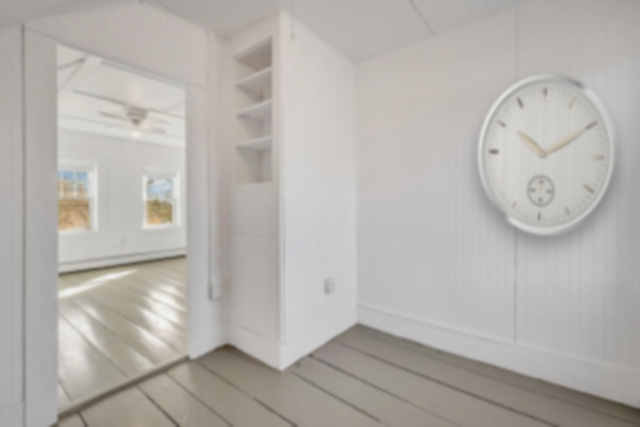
10:10
